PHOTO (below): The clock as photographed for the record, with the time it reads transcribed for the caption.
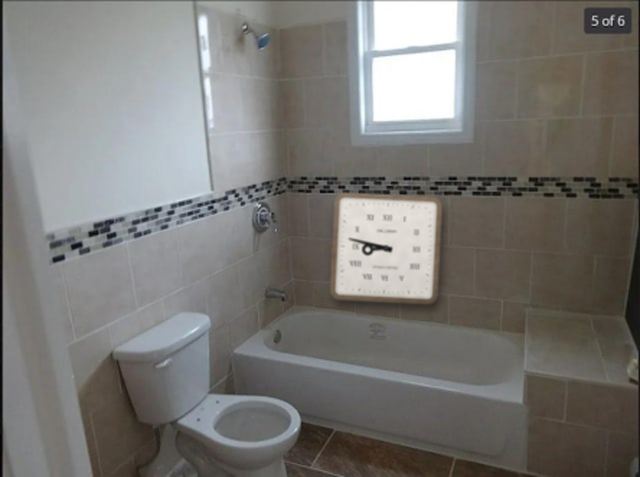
8:47
